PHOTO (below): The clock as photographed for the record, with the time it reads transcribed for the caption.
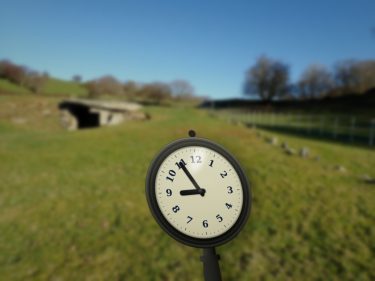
8:55
